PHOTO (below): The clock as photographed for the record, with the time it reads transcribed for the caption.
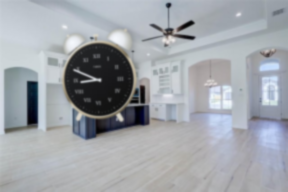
8:49
